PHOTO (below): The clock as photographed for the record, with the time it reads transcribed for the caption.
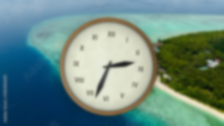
2:33
